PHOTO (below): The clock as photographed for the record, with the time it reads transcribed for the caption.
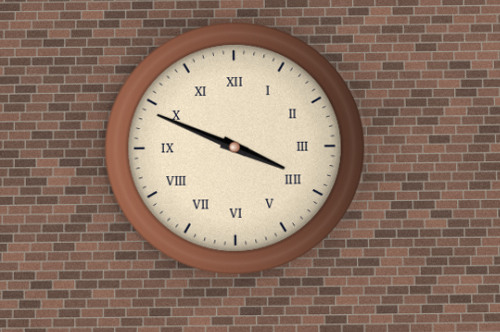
3:49
